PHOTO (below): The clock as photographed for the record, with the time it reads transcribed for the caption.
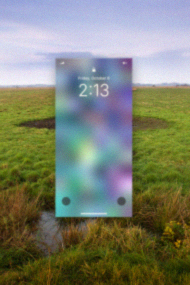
2:13
